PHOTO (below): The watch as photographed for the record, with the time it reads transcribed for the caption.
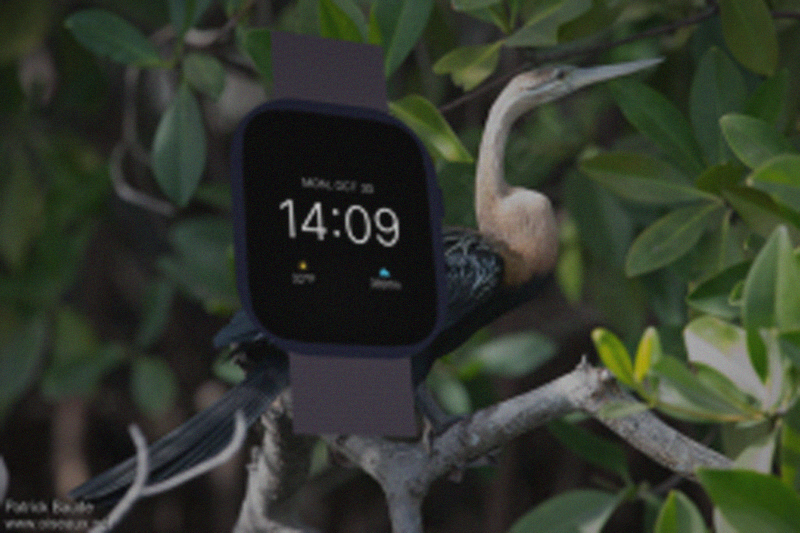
14:09
